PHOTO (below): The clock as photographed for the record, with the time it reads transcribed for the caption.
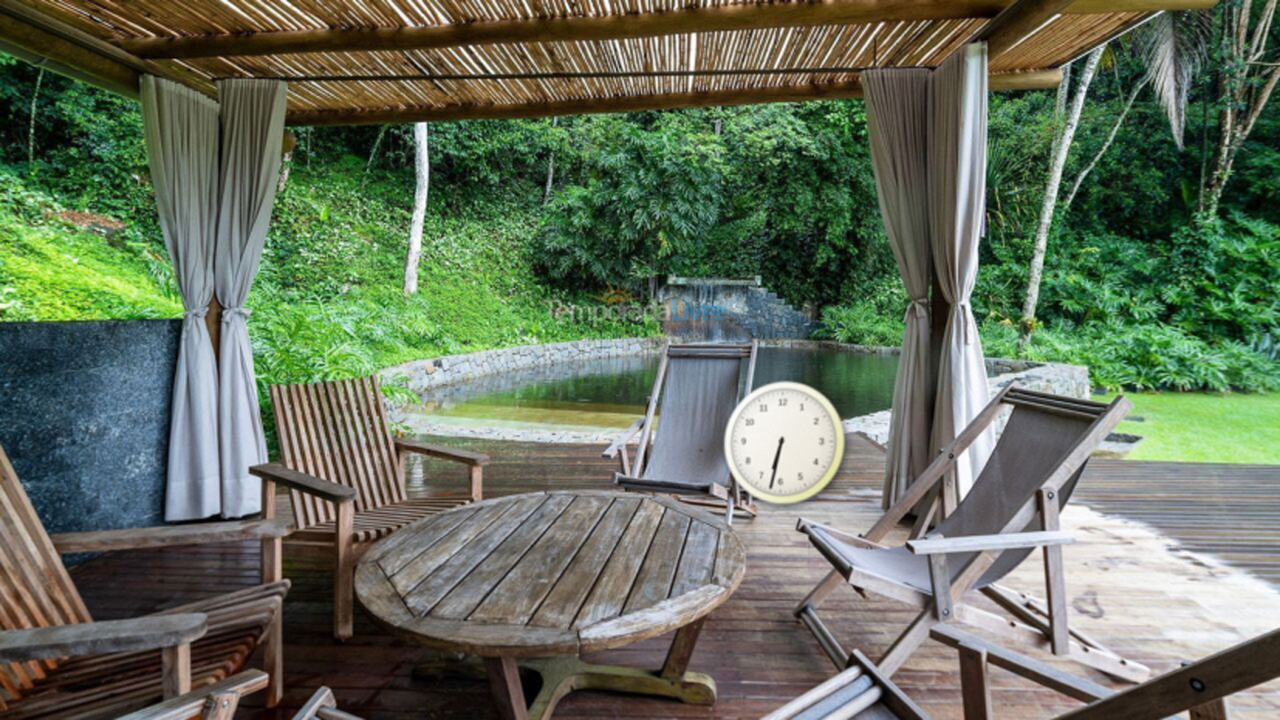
6:32
